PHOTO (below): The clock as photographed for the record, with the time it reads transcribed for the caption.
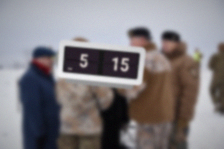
5:15
